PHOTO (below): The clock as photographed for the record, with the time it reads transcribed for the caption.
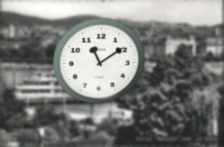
11:09
